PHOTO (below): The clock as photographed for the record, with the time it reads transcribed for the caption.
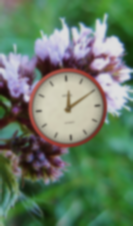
12:10
